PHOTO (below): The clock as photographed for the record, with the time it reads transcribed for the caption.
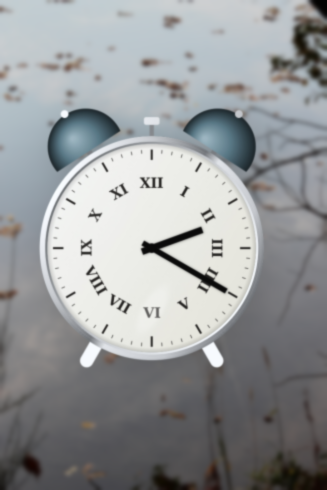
2:20
